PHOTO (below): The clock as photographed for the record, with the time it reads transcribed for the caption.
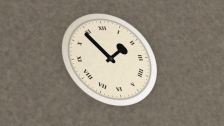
1:54
